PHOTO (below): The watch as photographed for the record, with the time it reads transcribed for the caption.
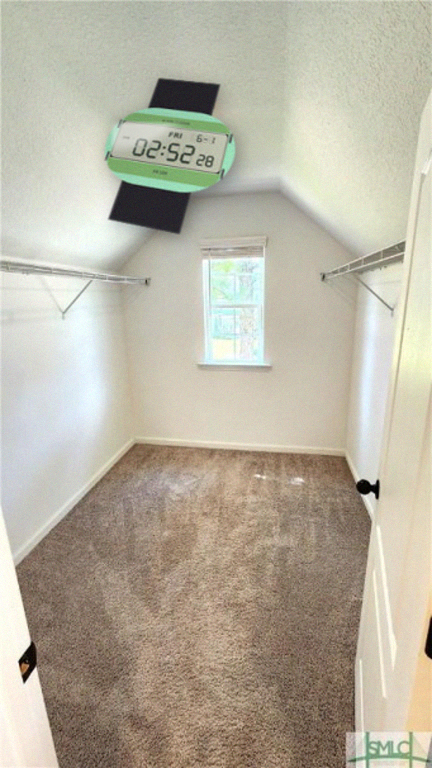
2:52:28
